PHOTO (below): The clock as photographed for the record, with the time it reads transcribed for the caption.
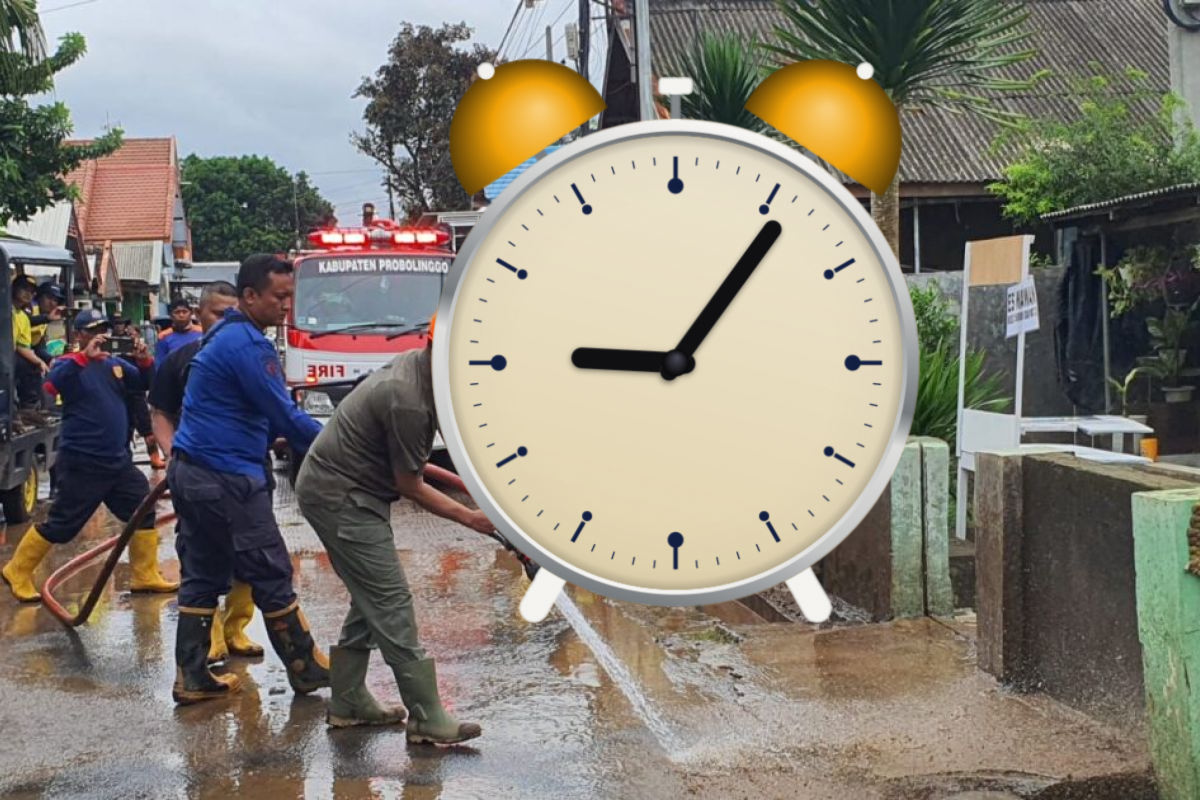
9:06
